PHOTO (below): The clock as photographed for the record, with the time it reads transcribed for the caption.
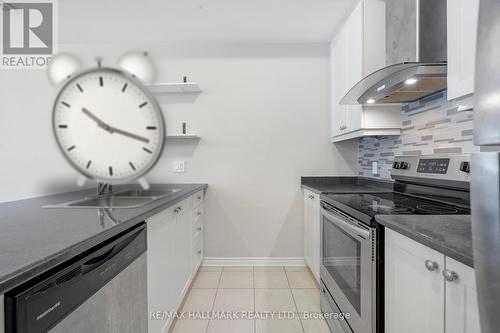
10:18
